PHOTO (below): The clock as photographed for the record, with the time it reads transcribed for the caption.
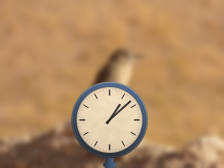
1:08
